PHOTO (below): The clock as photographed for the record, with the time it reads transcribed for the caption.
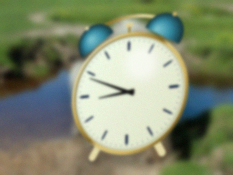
8:49
